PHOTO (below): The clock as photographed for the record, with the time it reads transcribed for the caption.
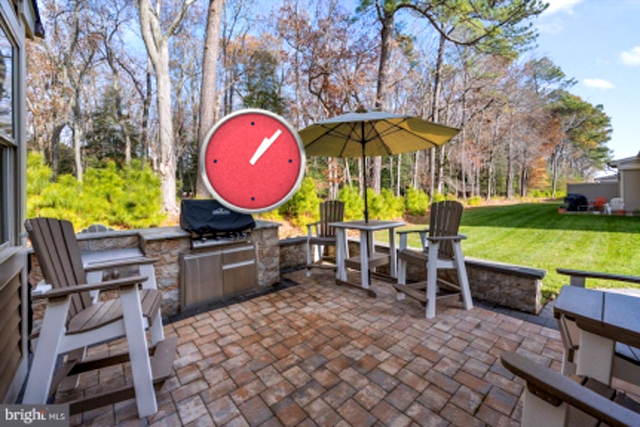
1:07
